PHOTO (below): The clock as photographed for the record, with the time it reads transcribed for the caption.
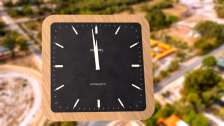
11:59
